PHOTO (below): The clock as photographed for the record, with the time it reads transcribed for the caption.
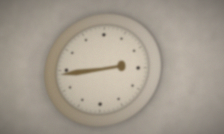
2:44
